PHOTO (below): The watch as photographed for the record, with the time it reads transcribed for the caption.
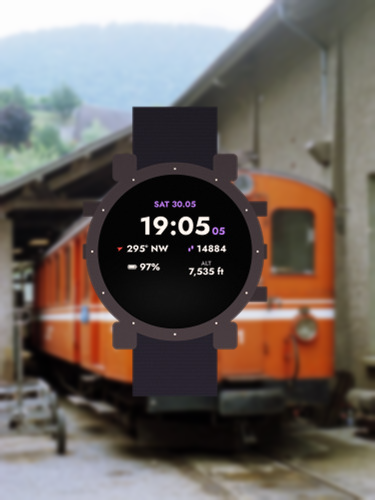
19:05:05
